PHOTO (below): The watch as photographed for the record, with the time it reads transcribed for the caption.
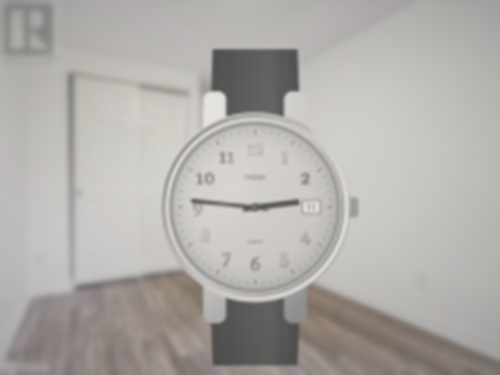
2:46
